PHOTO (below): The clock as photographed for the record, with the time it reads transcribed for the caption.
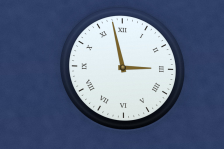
2:58
